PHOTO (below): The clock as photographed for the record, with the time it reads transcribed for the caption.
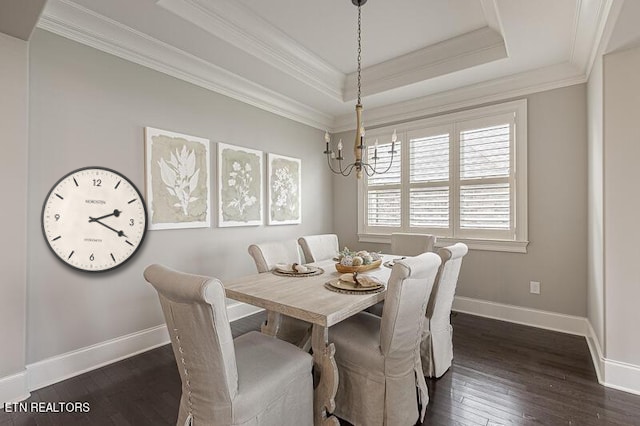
2:19
